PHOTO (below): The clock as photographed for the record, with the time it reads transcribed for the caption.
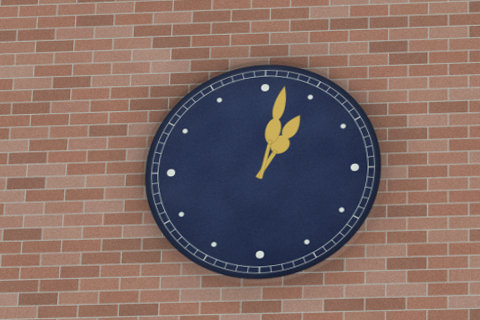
1:02
